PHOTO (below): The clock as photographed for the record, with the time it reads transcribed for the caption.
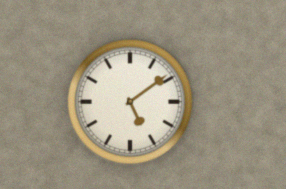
5:09
